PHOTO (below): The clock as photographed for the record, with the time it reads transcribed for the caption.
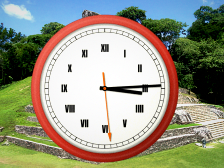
3:14:29
